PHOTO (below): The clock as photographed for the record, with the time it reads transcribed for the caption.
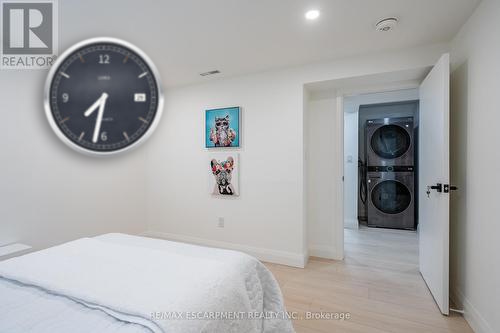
7:32
